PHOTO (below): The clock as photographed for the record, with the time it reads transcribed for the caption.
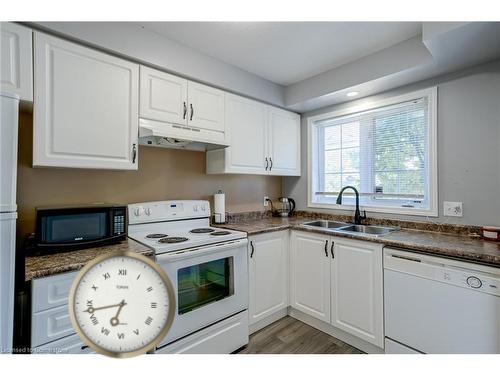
6:43
